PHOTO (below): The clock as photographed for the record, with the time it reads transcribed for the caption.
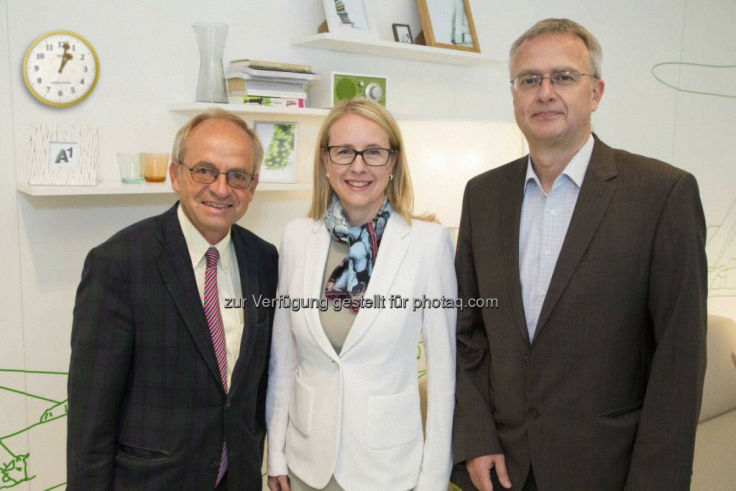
1:02
